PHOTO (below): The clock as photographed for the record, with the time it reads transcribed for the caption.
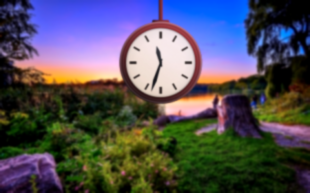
11:33
